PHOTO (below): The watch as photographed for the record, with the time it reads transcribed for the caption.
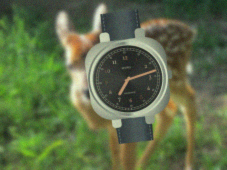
7:13
